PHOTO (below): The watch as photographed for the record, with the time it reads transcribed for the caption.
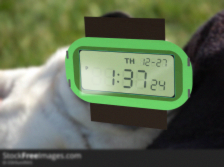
1:37:24
